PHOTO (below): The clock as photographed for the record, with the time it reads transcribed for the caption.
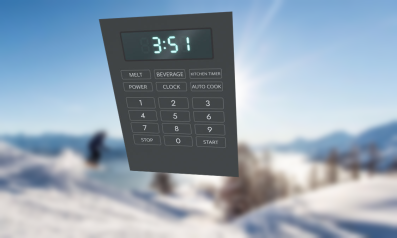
3:51
